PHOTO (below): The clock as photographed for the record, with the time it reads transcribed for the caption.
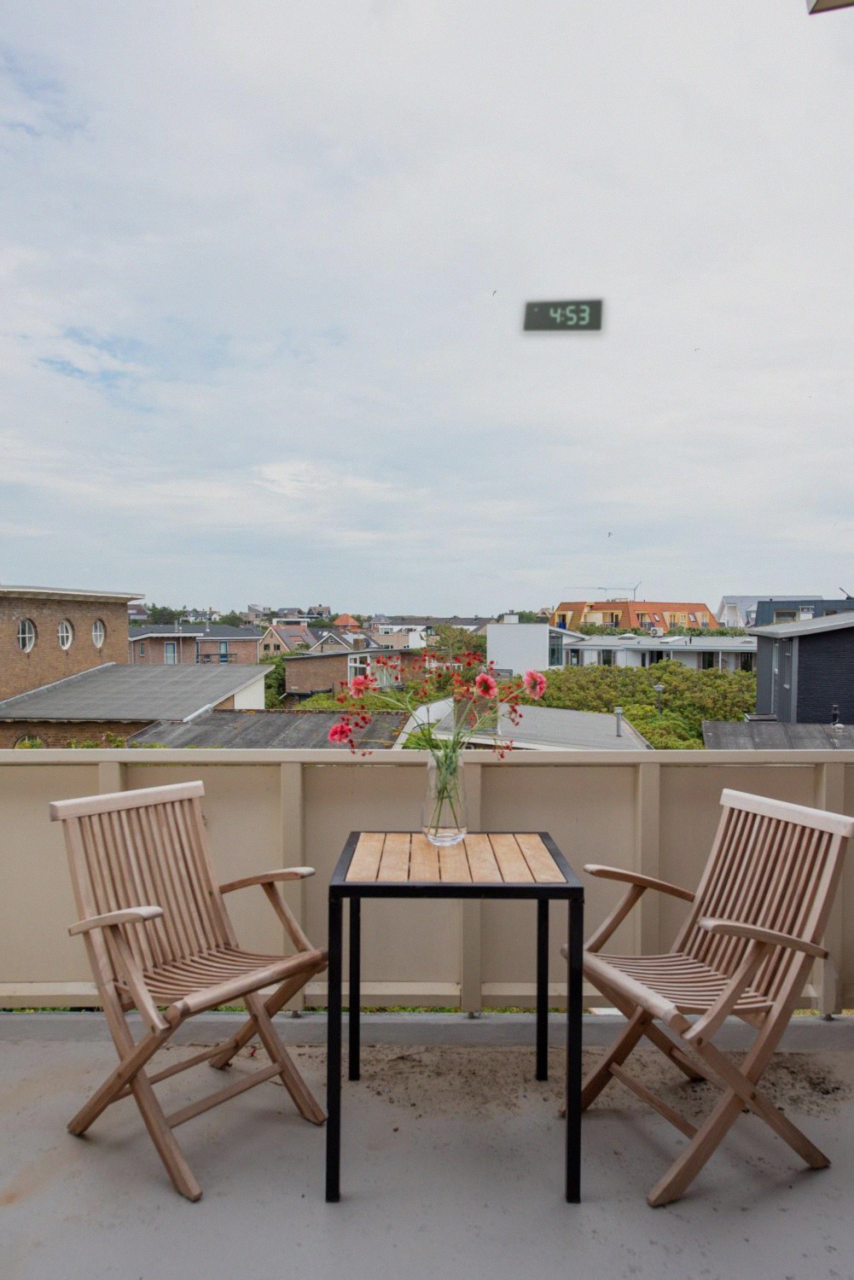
4:53
